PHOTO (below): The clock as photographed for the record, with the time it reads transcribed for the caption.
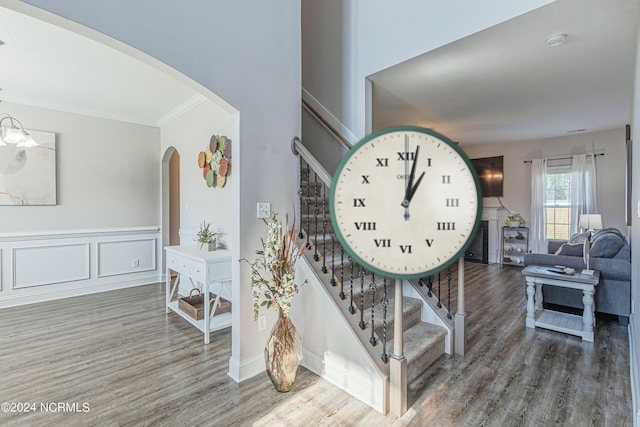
1:02:00
